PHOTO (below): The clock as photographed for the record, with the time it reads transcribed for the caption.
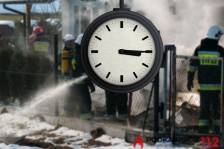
3:15
